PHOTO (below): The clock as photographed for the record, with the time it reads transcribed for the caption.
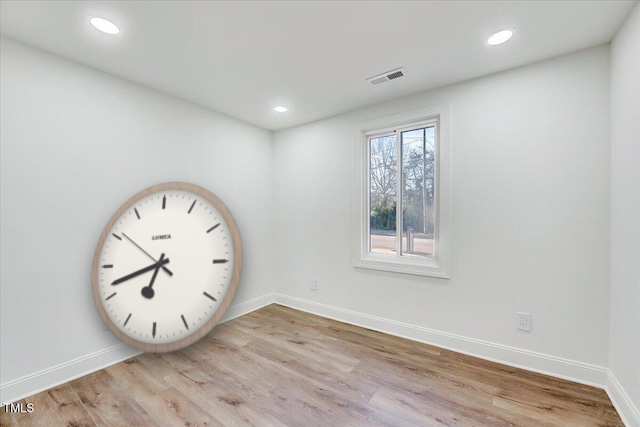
6:41:51
